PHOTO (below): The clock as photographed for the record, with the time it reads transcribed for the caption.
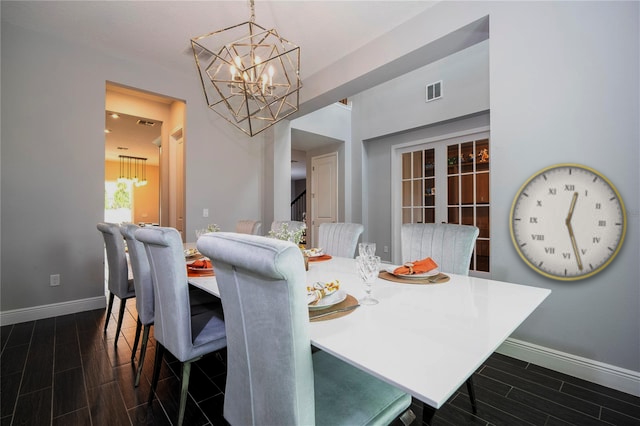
12:27
